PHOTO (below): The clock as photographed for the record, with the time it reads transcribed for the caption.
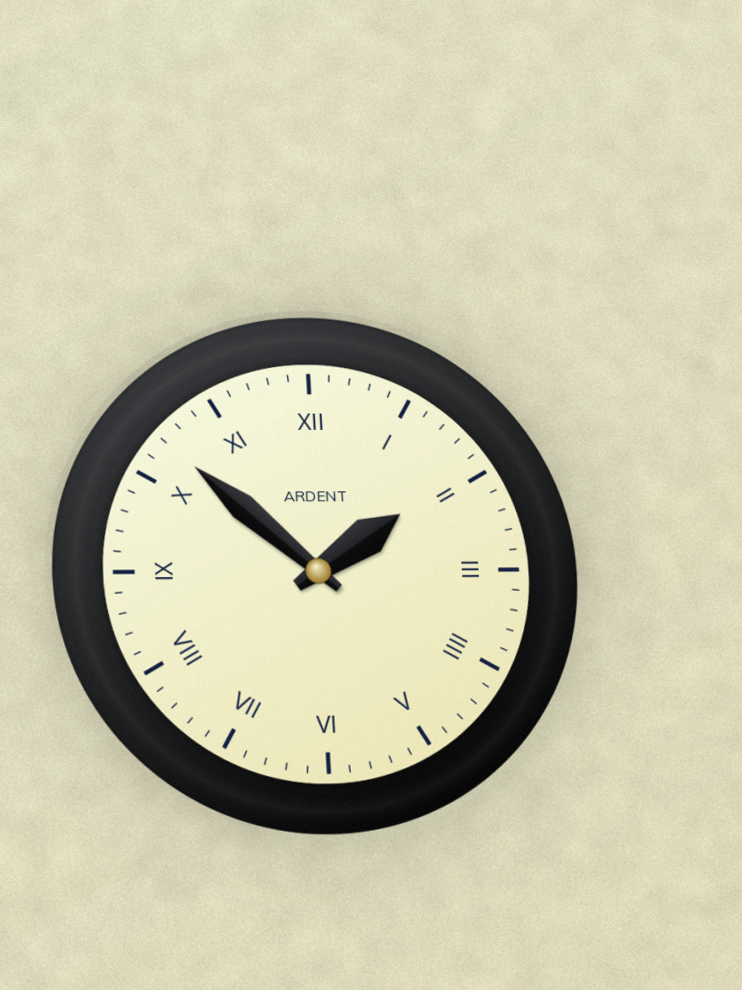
1:52
